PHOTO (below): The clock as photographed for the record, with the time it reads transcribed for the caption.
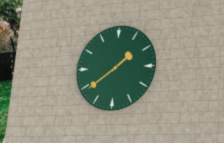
1:39
